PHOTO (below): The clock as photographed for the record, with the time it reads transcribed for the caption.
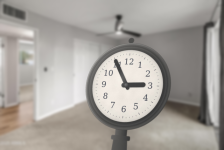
2:55
